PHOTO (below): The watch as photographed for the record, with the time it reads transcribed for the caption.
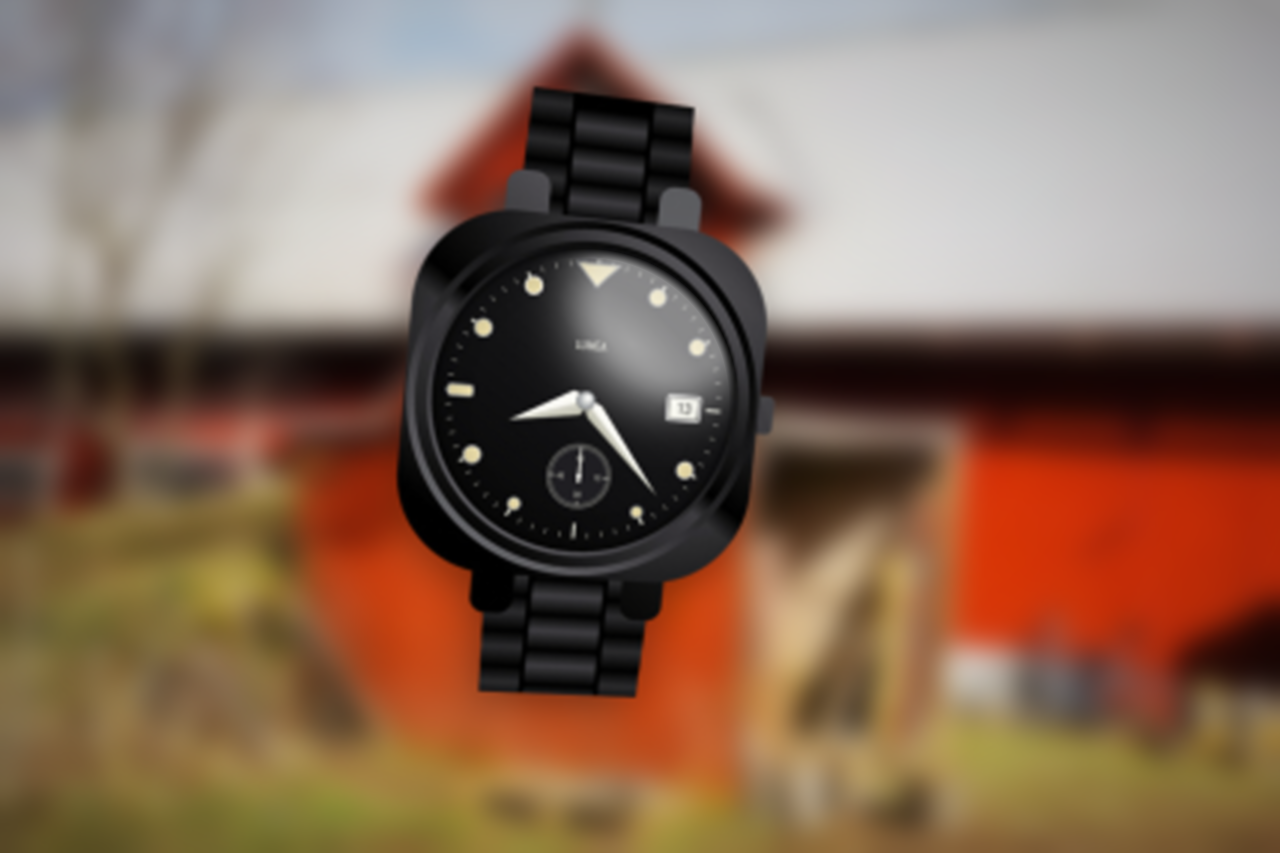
8:23
